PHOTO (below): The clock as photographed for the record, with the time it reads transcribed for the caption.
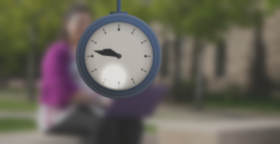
9:47
